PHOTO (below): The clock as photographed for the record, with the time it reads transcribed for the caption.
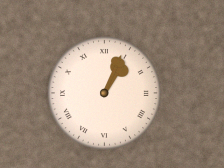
1:04
